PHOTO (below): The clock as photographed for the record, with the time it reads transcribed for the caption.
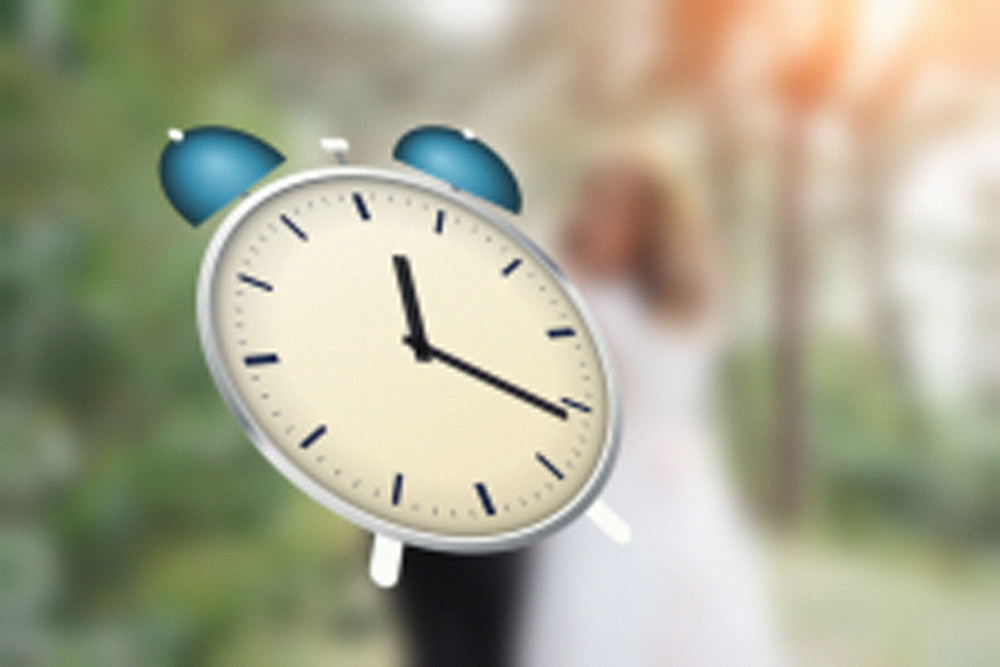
12:21
